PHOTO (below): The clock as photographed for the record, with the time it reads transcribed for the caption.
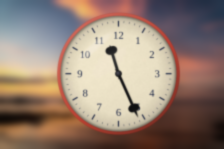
11:26
